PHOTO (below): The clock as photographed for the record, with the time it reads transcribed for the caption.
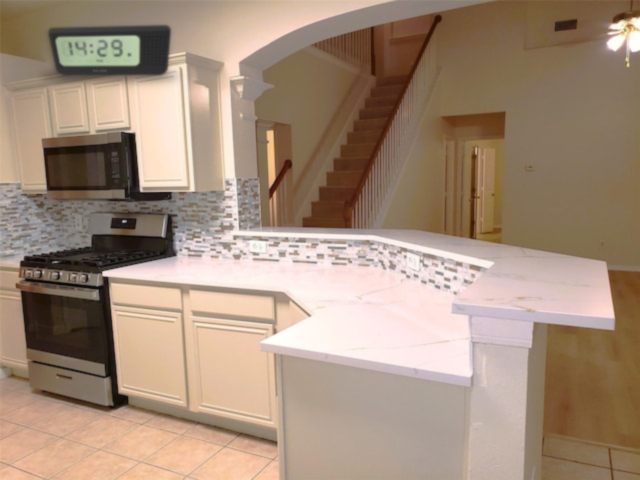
14:29
